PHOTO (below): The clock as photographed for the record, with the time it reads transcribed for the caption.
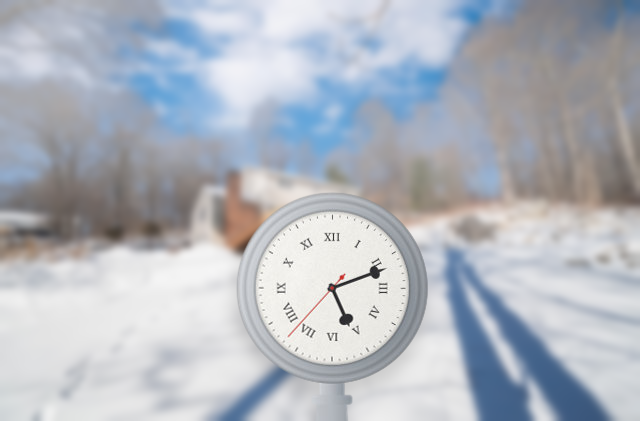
5:11:37
